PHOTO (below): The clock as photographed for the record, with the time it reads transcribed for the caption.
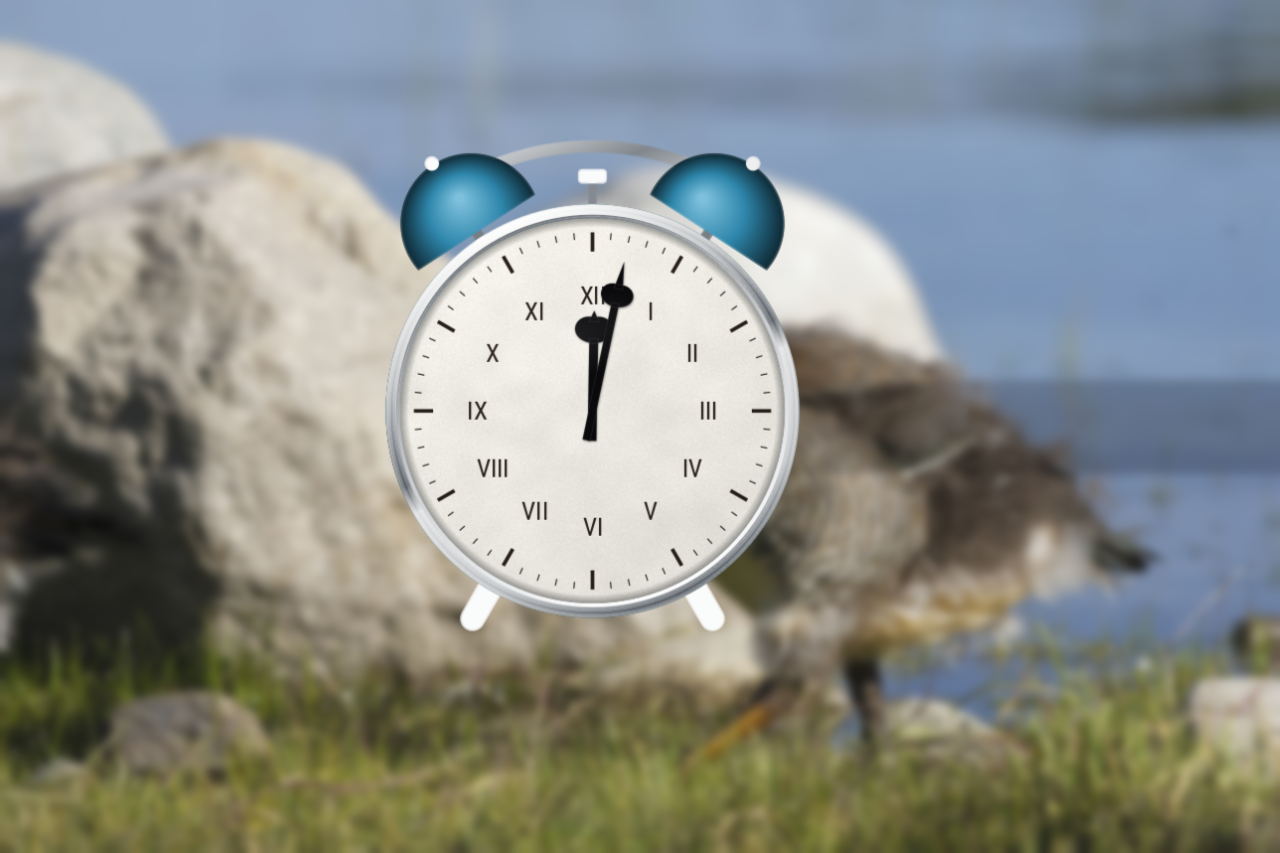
12:02
